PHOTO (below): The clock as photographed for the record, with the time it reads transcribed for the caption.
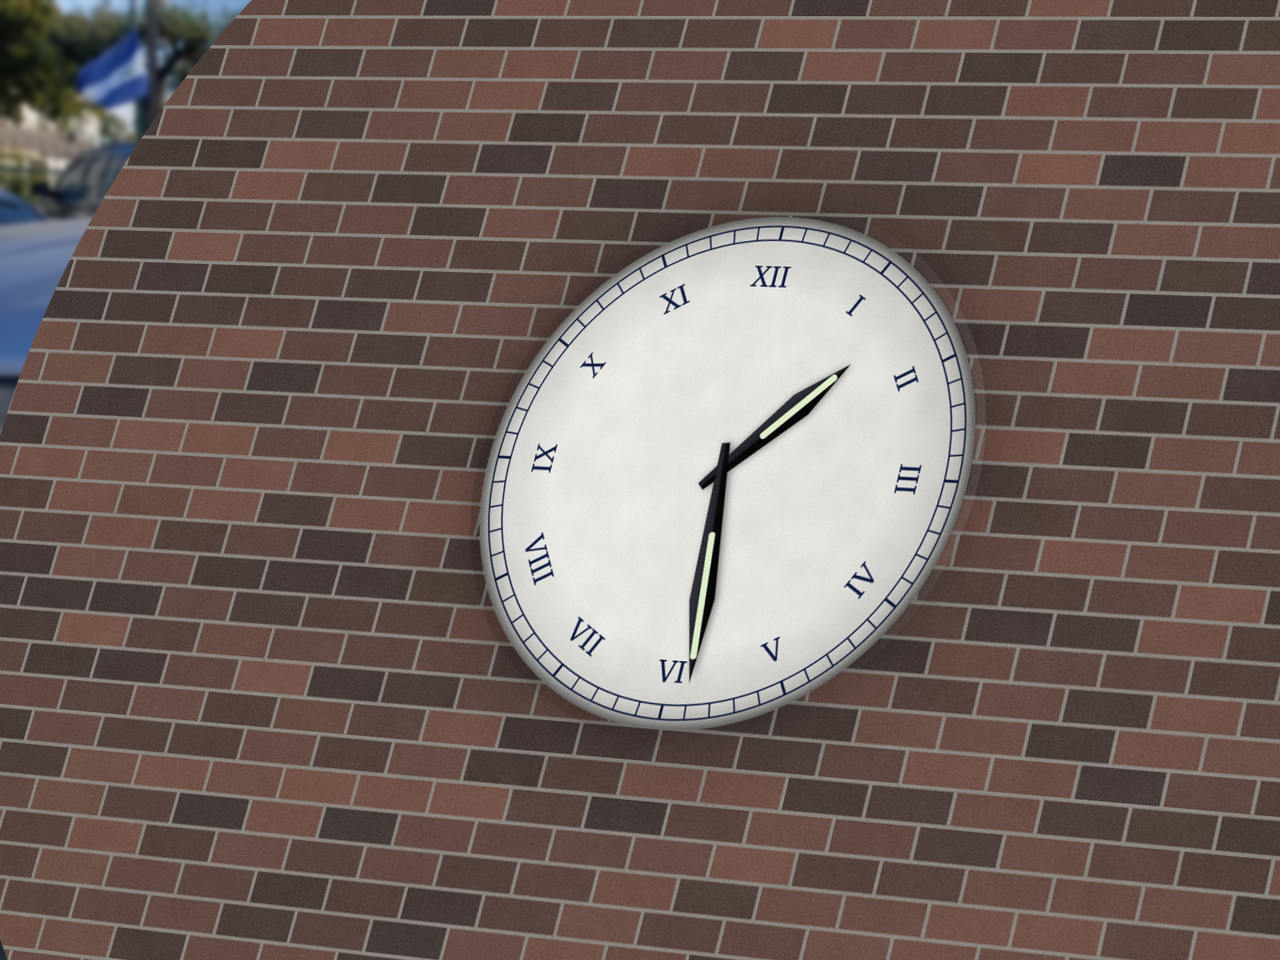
1:29
